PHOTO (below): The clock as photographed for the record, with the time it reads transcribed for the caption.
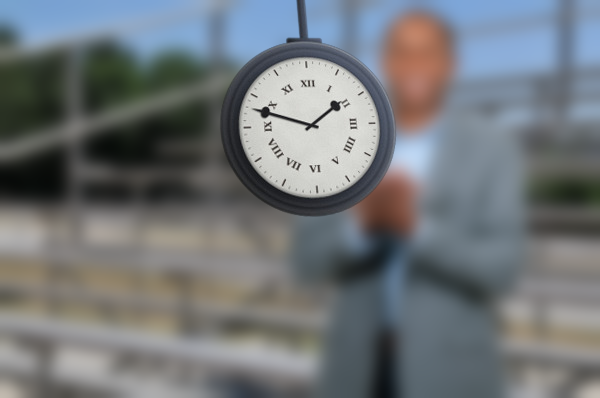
1:48
